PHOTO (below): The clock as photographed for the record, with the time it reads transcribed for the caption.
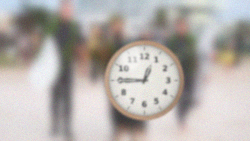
12:45
